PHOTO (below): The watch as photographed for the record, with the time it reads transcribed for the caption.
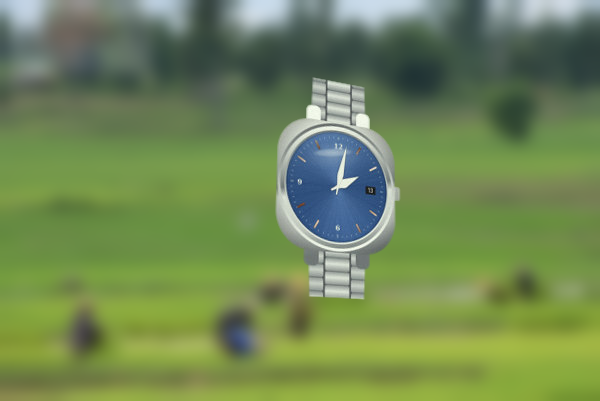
2:02
